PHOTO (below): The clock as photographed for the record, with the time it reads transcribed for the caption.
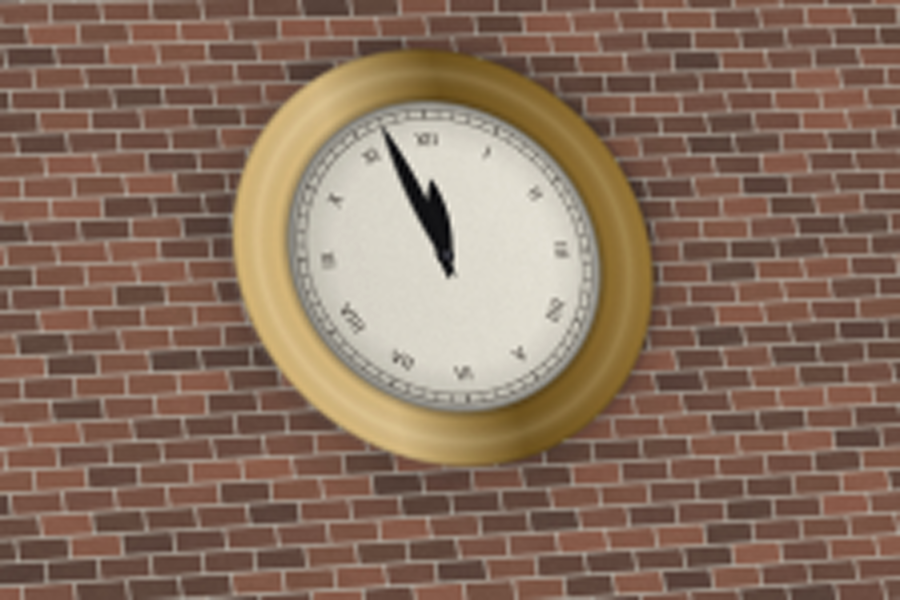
11:57
